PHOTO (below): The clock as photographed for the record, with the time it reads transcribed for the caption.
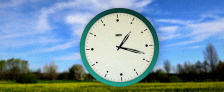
1:18
